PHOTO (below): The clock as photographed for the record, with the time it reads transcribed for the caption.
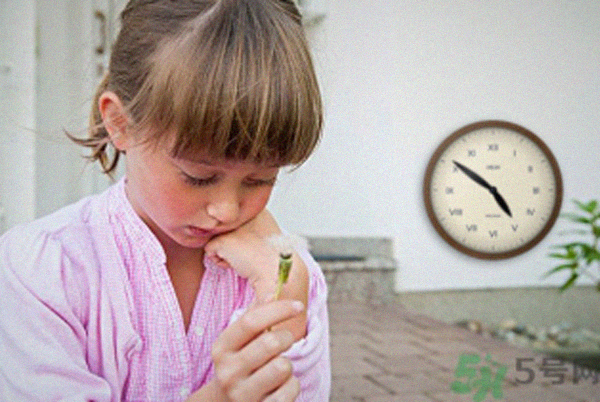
4:51
